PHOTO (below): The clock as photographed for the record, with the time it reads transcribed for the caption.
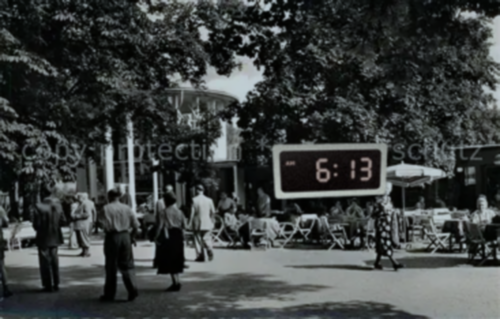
6:13
